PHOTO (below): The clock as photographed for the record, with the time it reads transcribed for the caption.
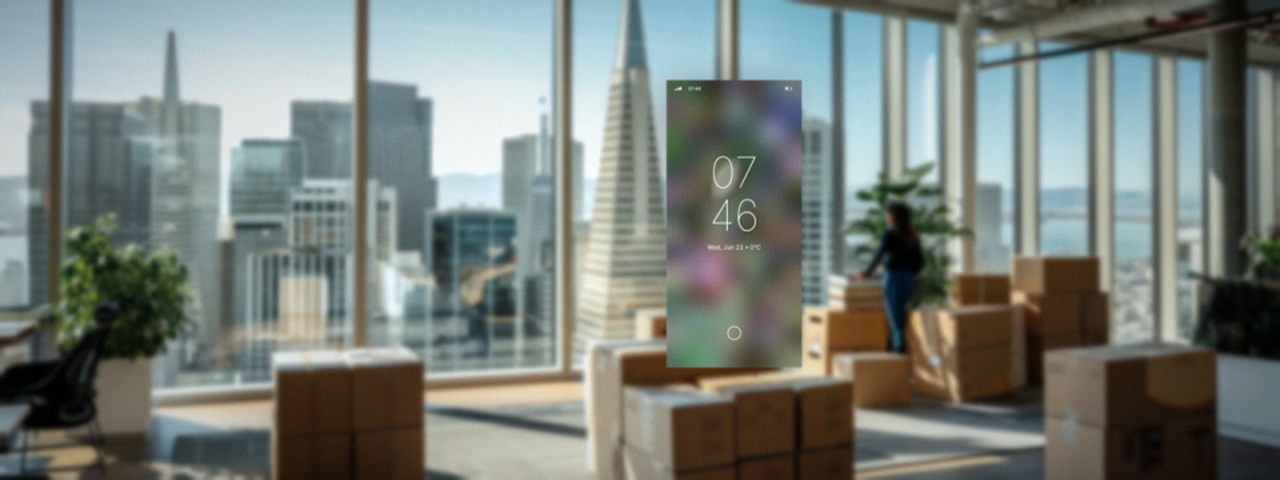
7:46
